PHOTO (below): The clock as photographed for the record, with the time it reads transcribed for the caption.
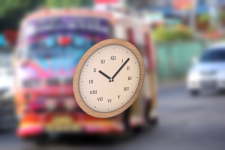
10:07
